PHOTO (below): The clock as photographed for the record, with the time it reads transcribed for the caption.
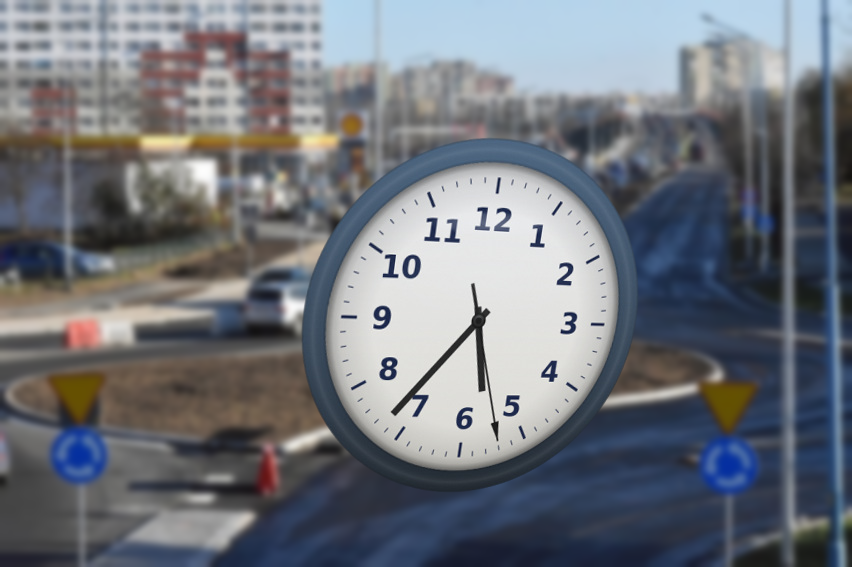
5:36:27
